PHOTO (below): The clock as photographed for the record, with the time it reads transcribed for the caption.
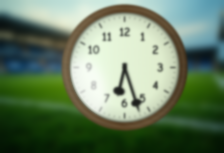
6:27
